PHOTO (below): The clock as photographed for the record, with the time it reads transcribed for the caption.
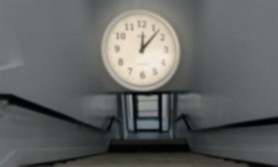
12:07
